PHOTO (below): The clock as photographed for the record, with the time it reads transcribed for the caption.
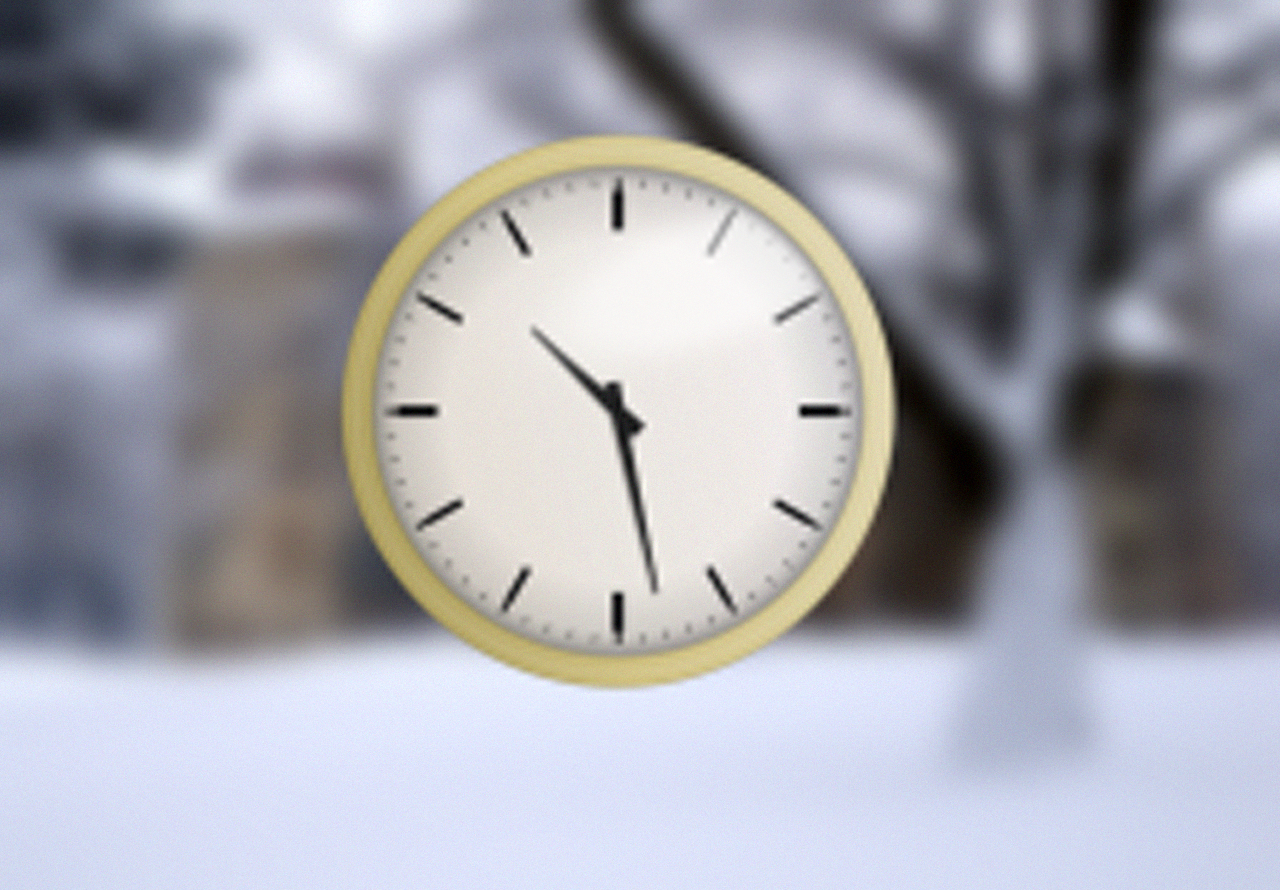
10:28
